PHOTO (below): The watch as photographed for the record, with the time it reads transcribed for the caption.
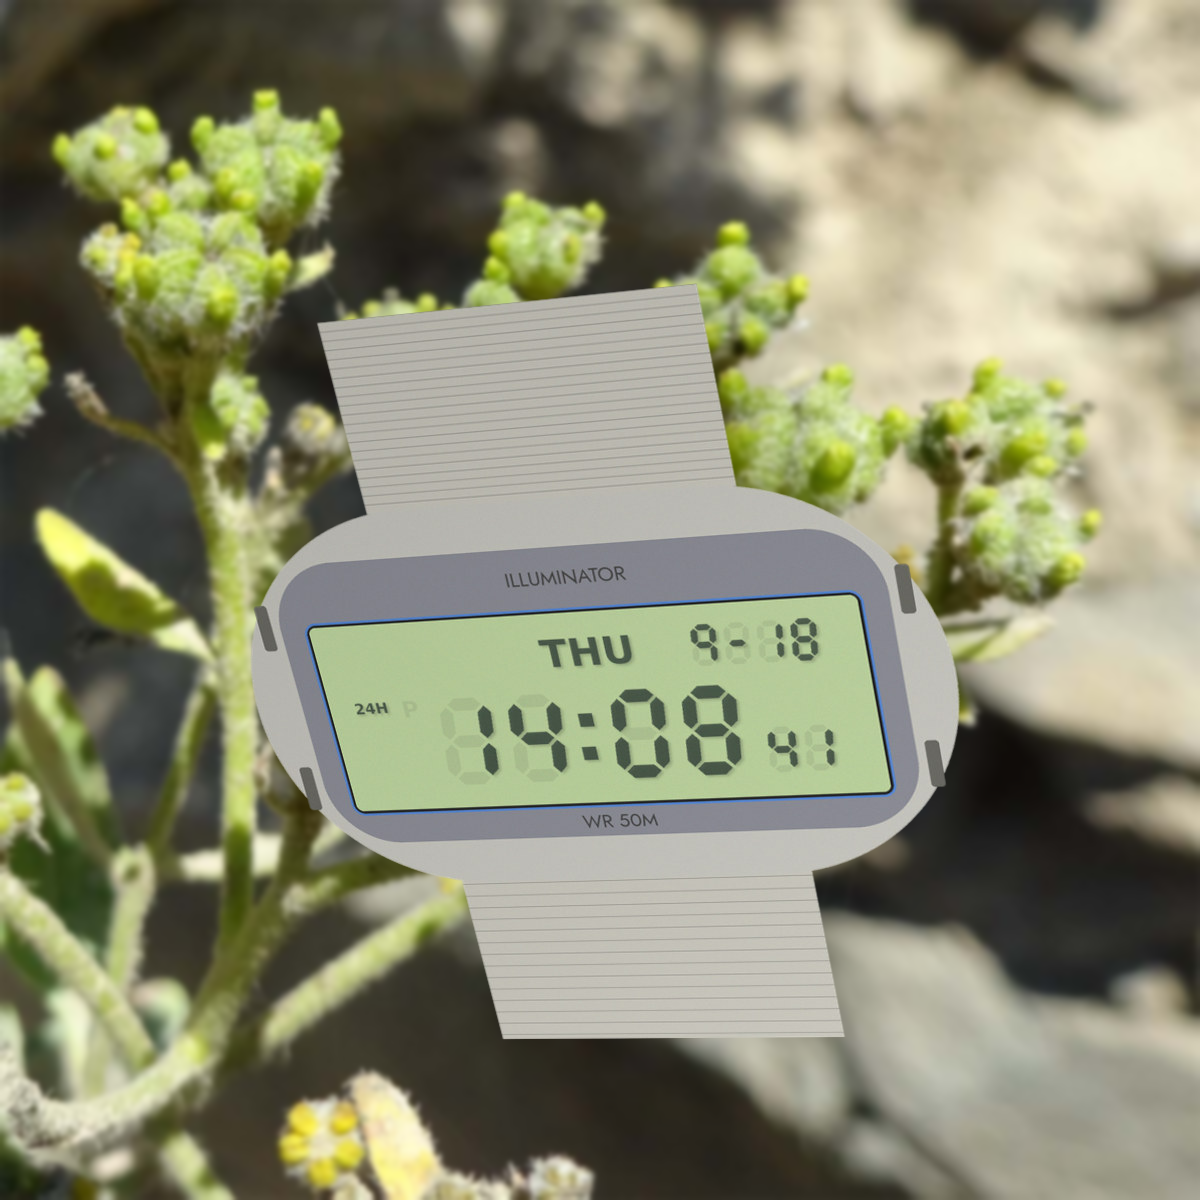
14:08:41
